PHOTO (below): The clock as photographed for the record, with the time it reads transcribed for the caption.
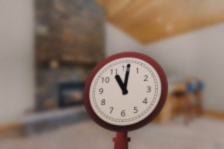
11:01
